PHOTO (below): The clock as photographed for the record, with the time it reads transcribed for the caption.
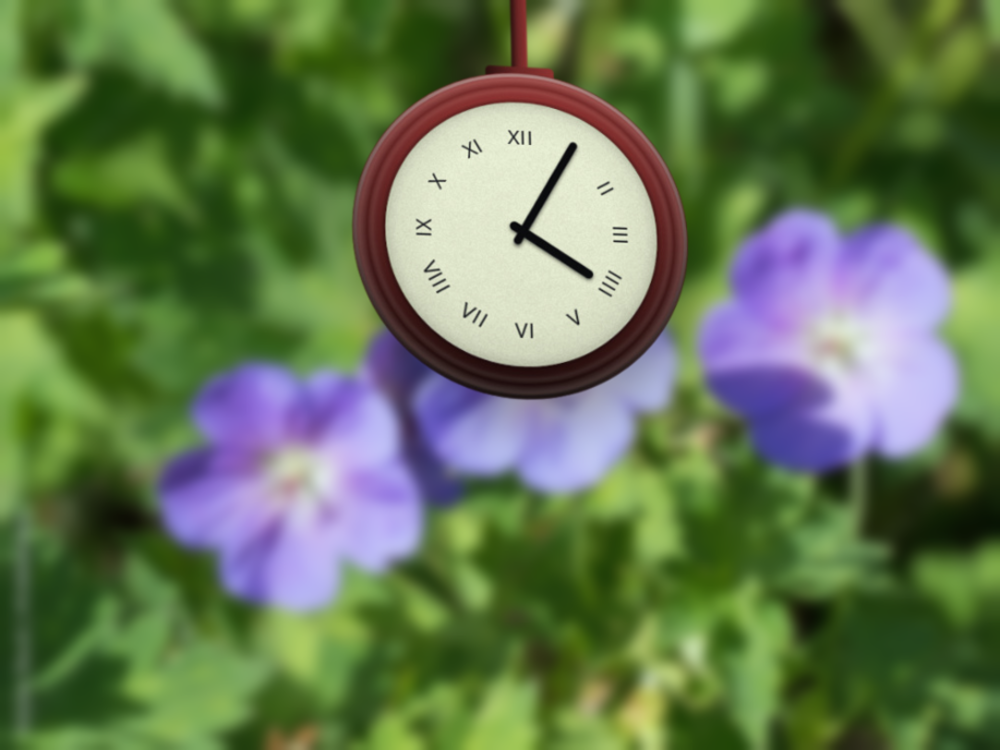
4:05
